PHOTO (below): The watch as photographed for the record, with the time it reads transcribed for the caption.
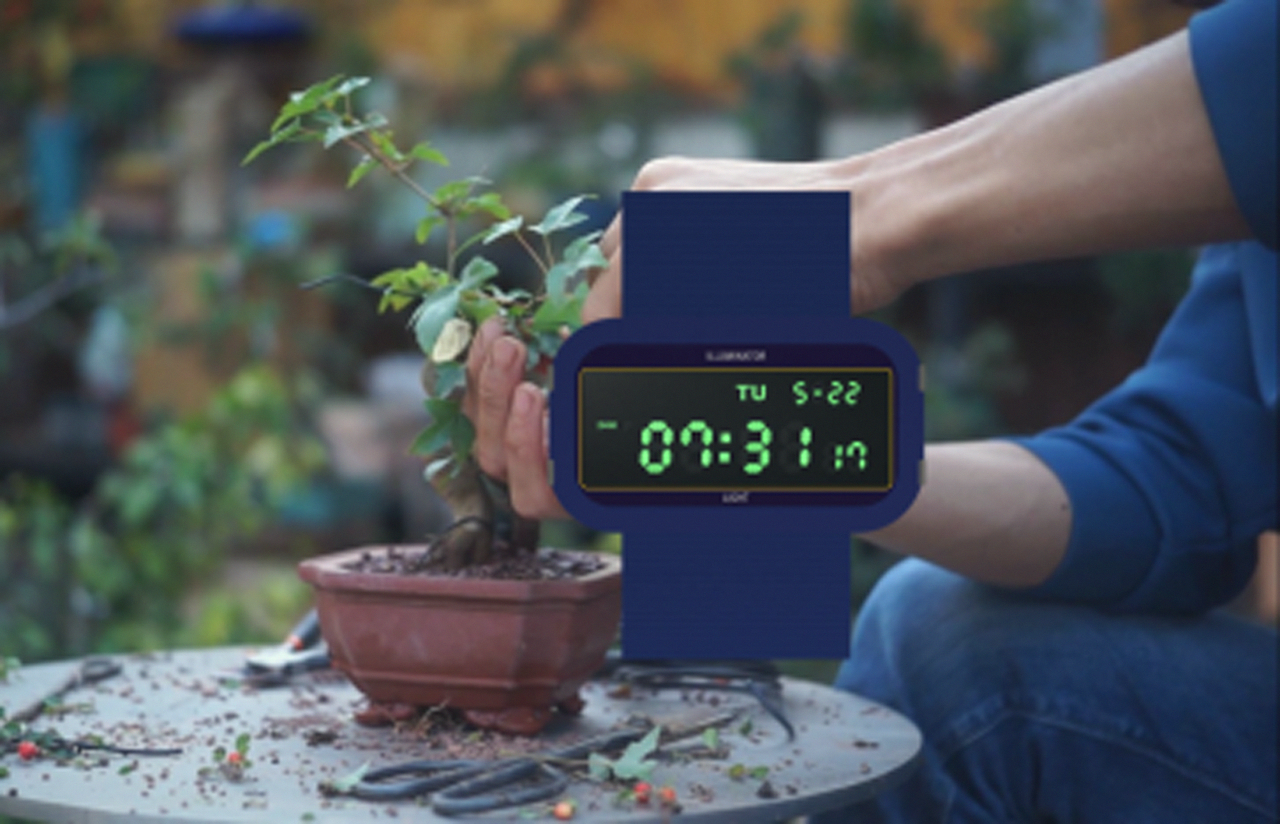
7:31:17
